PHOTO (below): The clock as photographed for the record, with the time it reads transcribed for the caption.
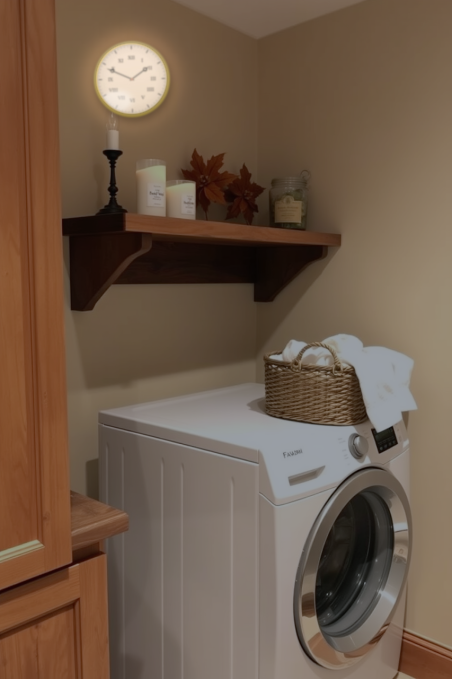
1:49
